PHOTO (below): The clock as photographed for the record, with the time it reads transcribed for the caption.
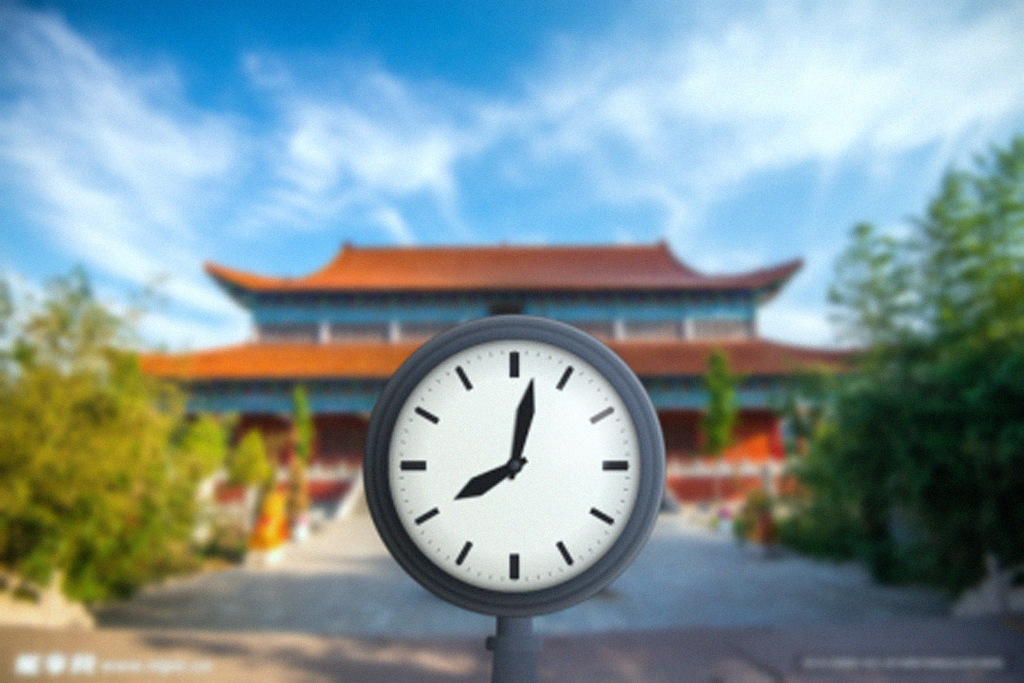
8:02
